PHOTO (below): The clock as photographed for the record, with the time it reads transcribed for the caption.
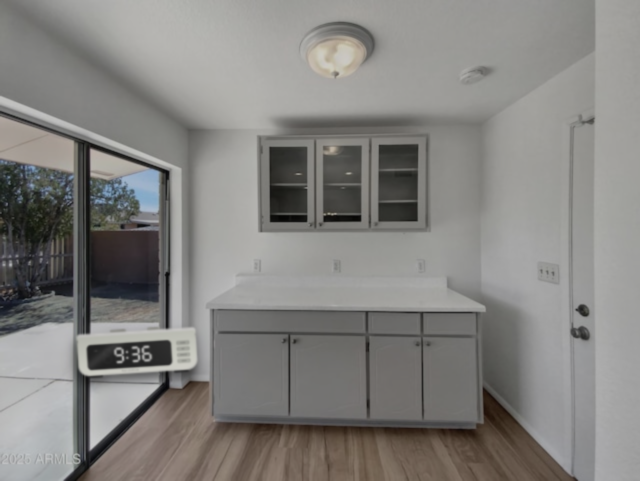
9:36
